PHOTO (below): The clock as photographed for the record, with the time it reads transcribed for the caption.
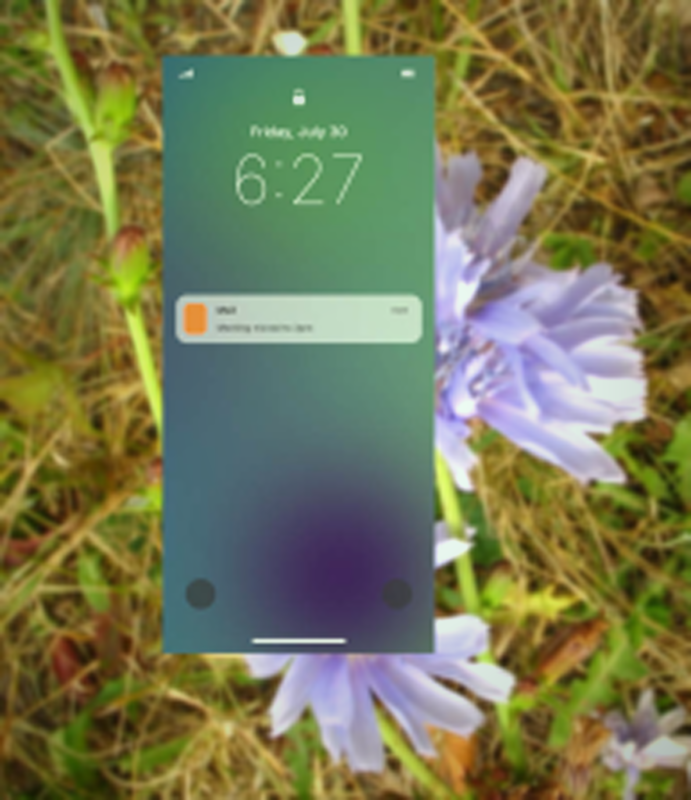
6:27
